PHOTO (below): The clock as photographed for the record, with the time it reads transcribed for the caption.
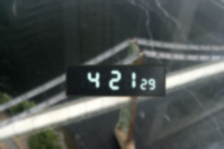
4:21:29
